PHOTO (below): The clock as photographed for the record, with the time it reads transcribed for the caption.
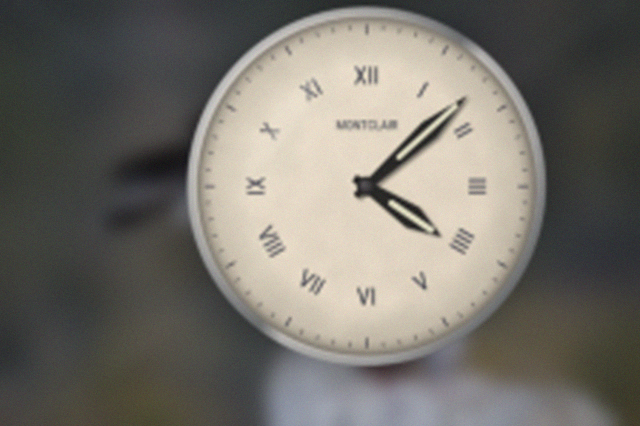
4:08
